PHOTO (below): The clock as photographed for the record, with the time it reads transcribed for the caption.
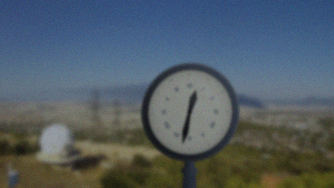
12:32
